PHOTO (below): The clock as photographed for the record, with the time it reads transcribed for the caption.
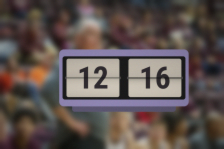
12:16
